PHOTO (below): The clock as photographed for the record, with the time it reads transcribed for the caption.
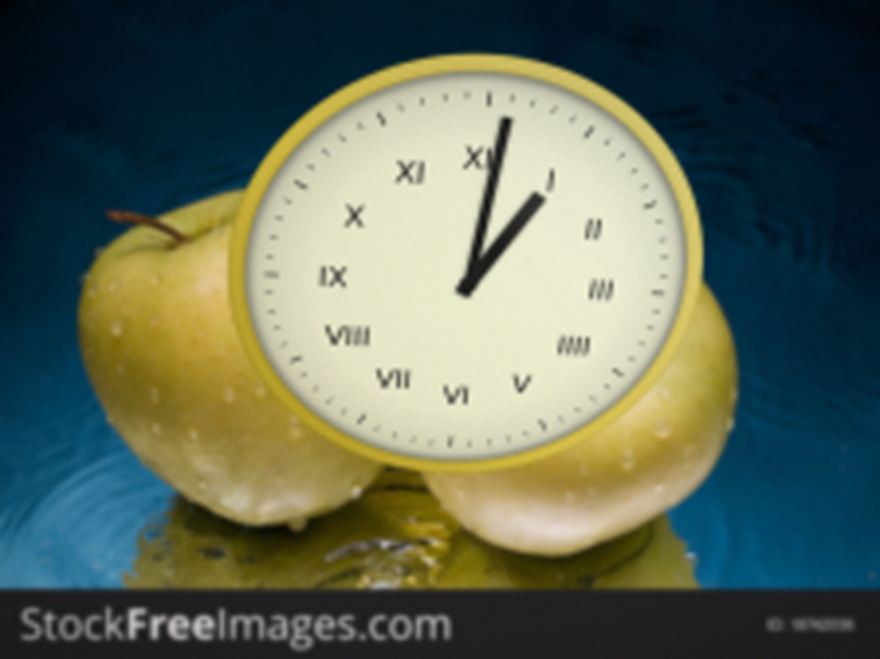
1:01
